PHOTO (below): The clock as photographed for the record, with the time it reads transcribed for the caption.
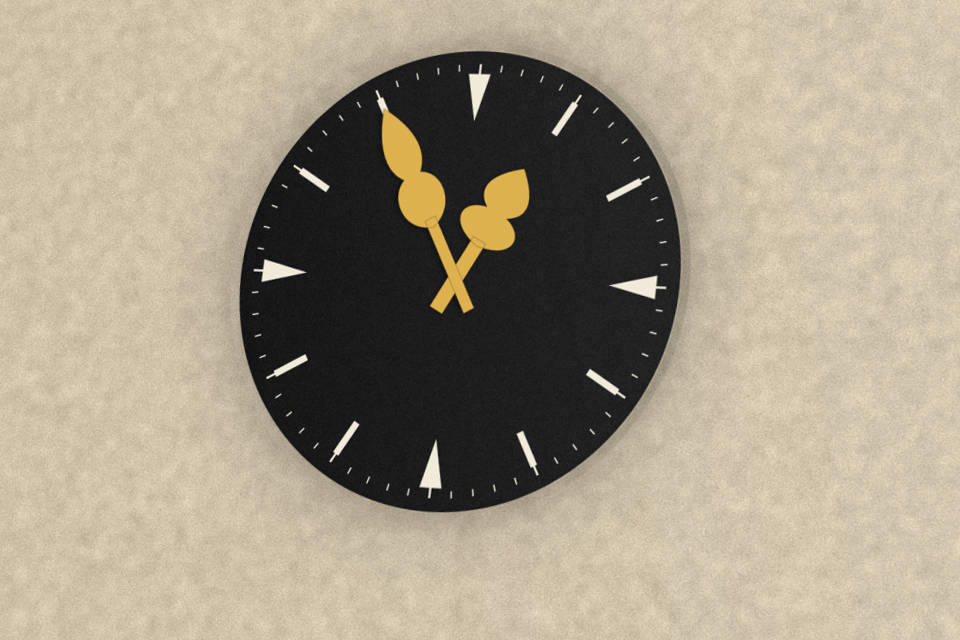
12:55
